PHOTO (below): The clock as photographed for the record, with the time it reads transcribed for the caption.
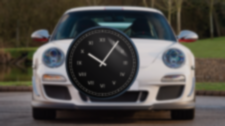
10:06
